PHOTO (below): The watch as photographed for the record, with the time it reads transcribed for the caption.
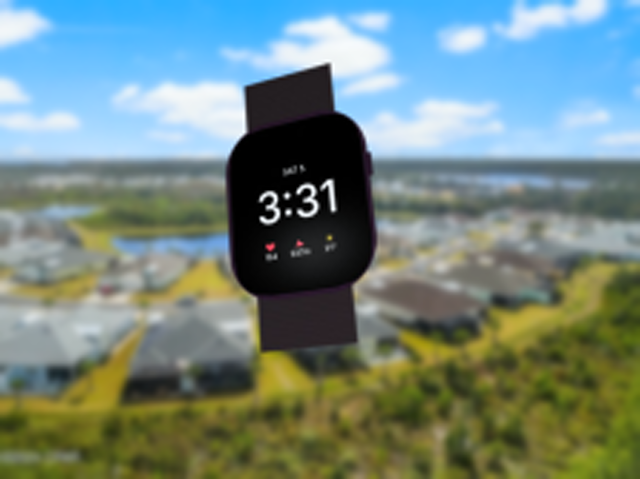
3:31
